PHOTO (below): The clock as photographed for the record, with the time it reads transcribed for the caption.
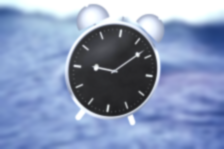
9:08
